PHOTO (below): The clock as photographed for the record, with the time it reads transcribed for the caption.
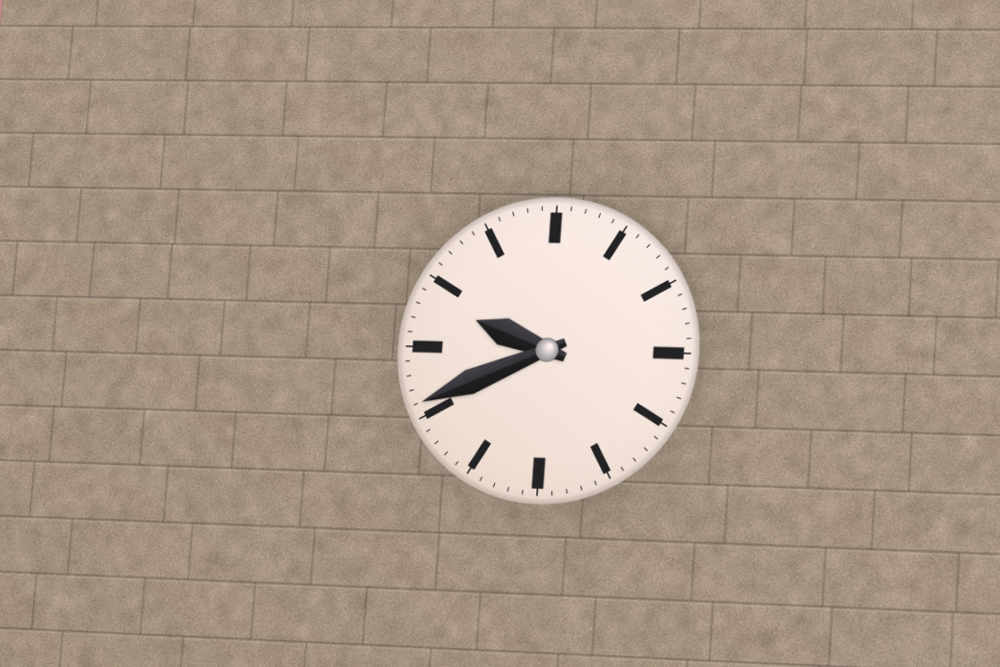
9:41
